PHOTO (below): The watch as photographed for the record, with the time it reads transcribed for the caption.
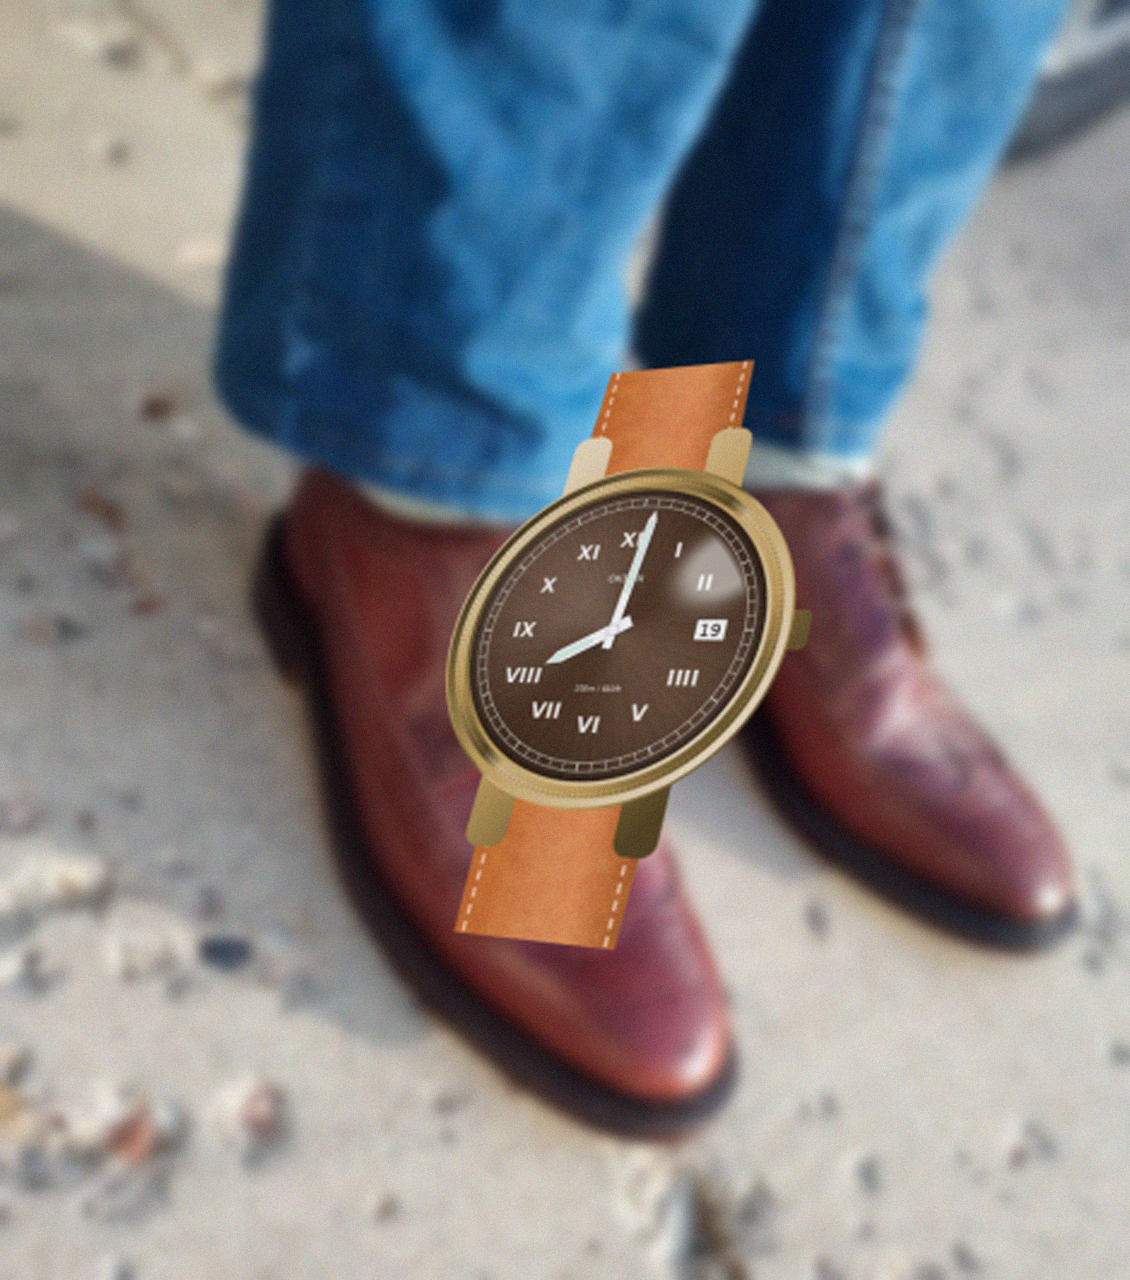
8:01
